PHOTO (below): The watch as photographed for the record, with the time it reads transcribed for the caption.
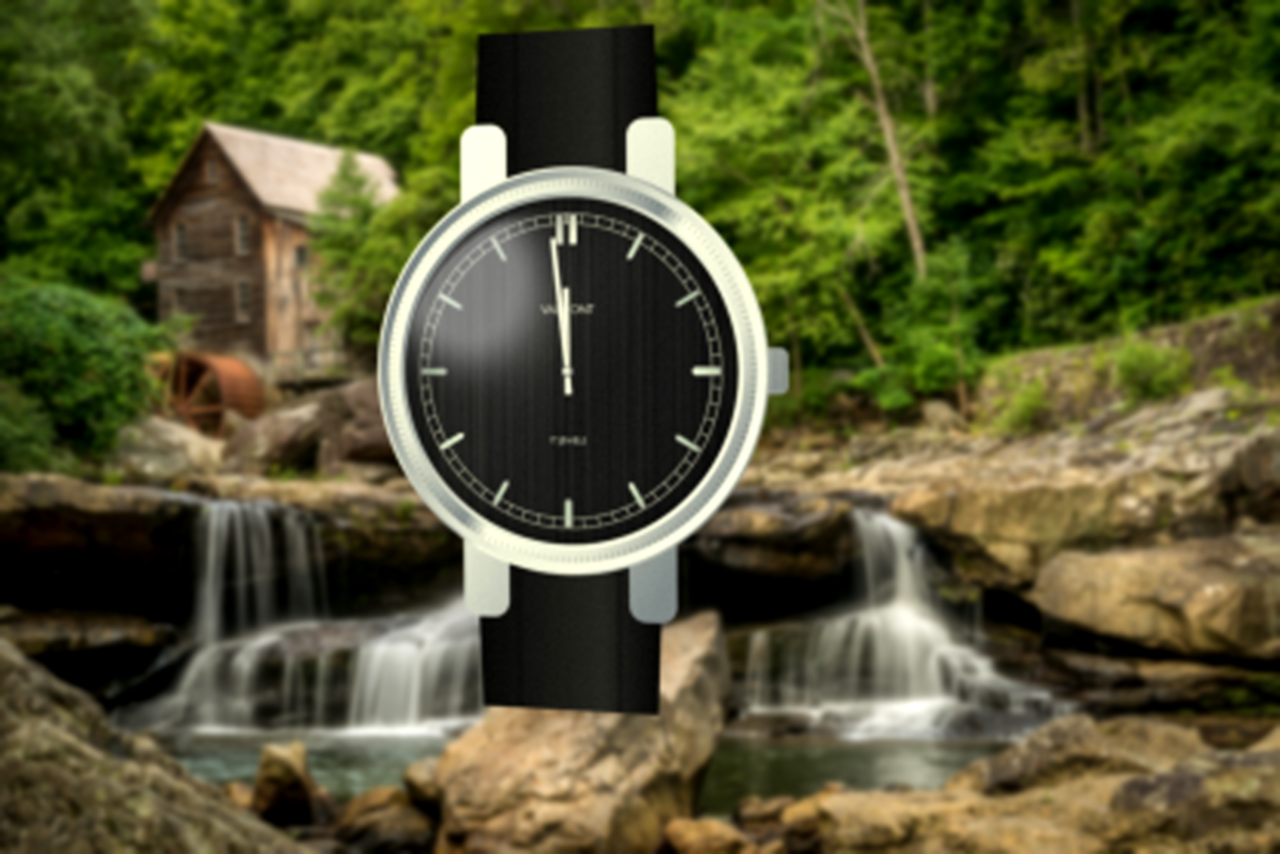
11:59
